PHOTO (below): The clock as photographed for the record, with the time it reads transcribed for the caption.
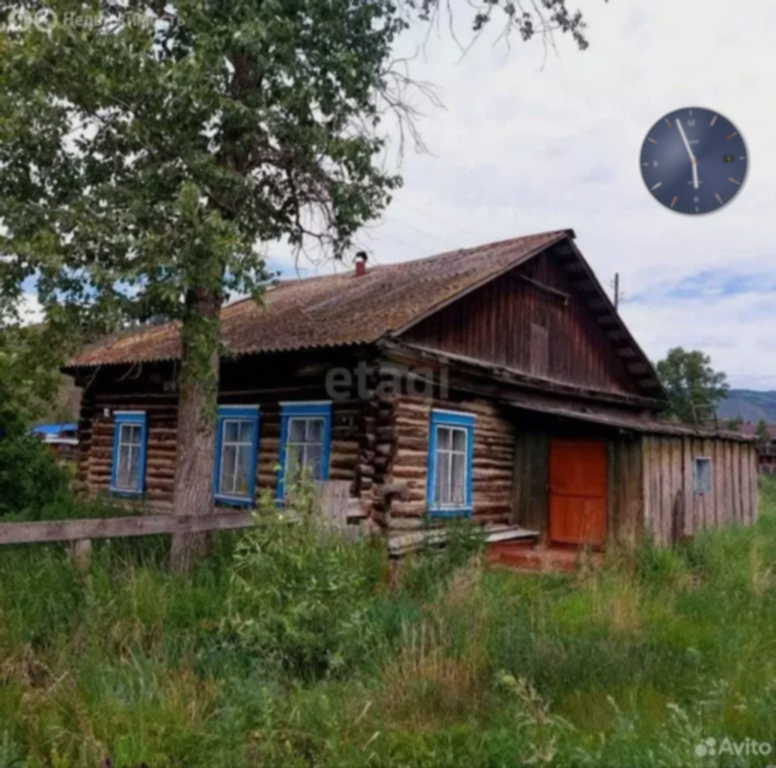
5:57
